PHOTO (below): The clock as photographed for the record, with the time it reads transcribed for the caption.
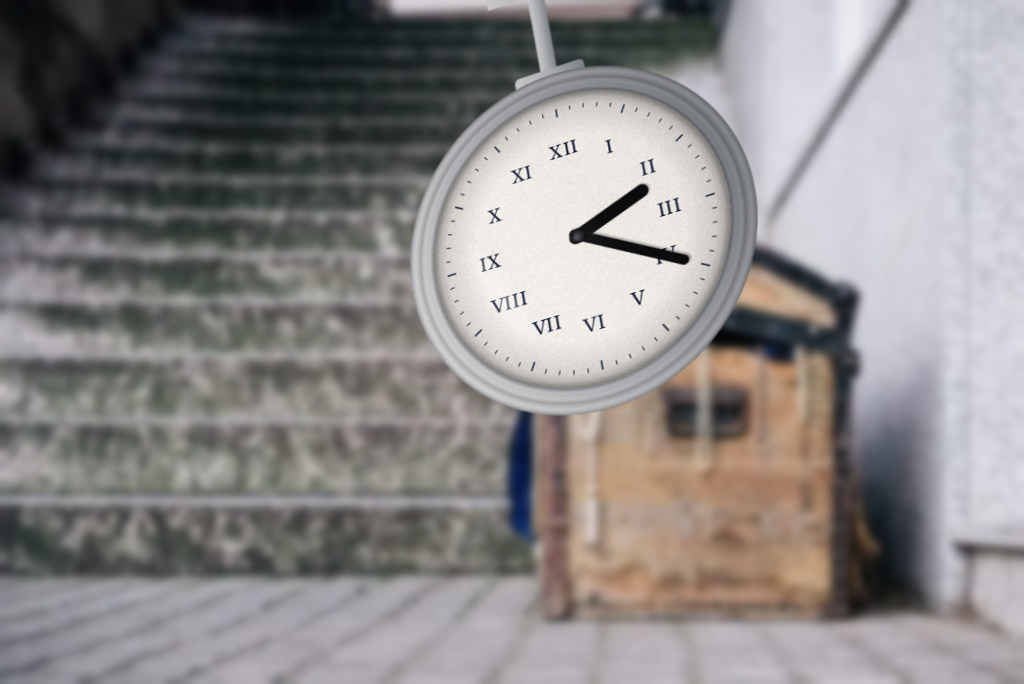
2:20
